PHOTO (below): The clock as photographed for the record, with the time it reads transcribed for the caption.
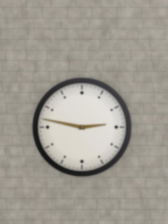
2:47
